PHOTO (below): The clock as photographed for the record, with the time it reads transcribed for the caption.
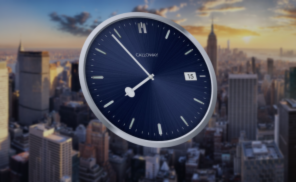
7:54
